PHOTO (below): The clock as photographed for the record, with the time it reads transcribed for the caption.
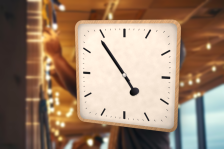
4:54
